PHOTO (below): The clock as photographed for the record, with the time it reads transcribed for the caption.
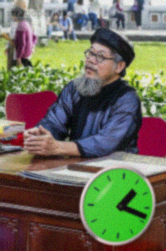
1:18
